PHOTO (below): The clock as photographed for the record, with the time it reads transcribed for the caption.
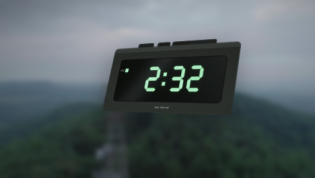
2:32
